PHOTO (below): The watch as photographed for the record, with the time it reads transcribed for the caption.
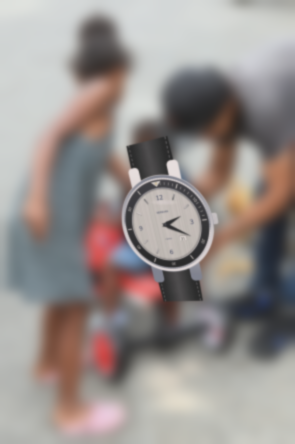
2:20
